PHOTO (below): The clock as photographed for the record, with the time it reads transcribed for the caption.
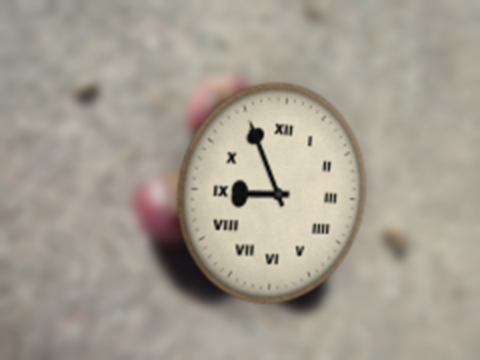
8:55
